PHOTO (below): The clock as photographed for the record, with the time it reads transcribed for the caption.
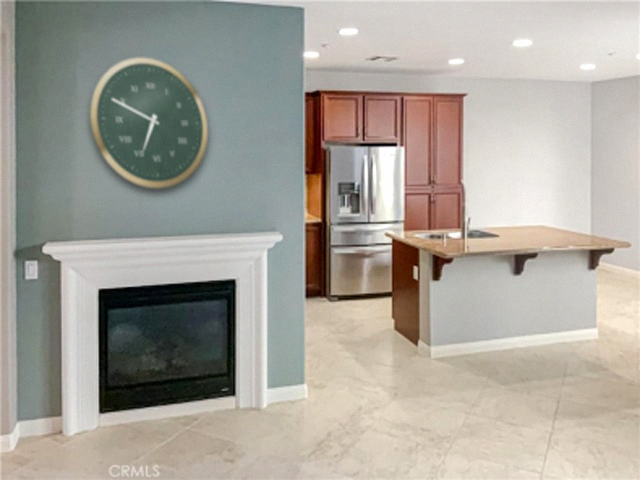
6:49
